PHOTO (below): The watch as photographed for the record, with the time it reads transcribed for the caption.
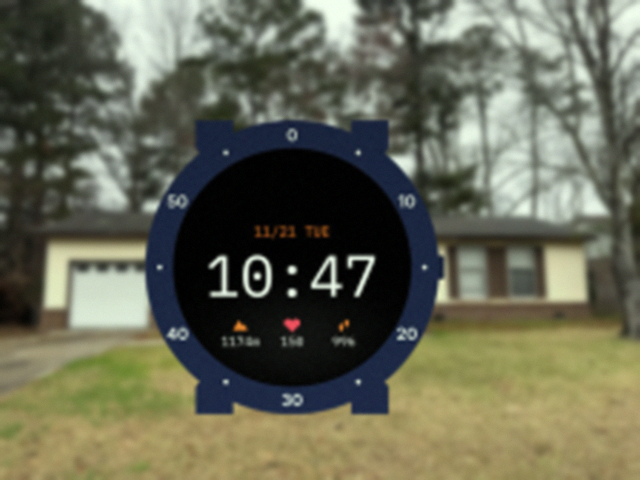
10:47
